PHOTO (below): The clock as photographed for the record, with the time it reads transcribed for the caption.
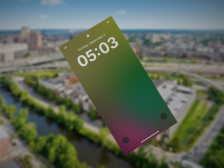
5:03
